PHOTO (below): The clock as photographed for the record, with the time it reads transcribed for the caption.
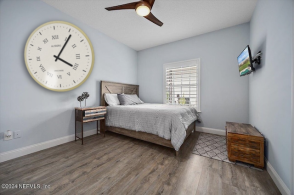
4:06
